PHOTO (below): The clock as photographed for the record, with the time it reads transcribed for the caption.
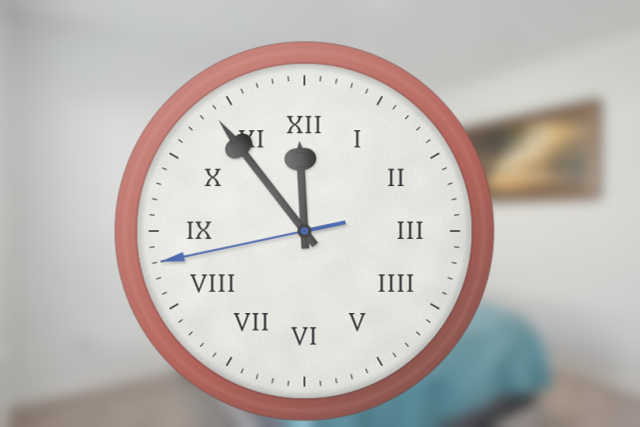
11:53:43
